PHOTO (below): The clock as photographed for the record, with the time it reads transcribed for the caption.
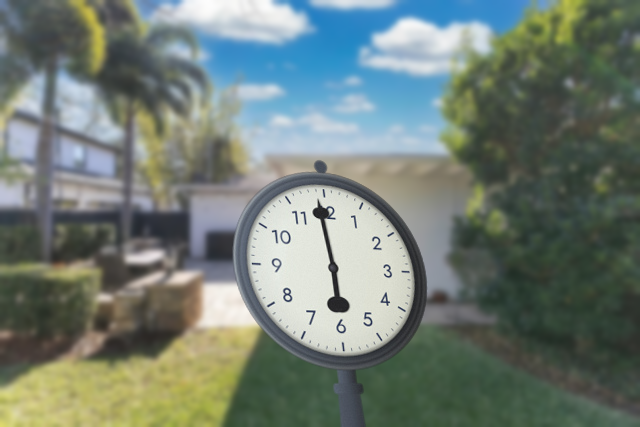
5:59
